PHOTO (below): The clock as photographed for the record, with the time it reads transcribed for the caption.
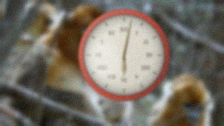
6:02
